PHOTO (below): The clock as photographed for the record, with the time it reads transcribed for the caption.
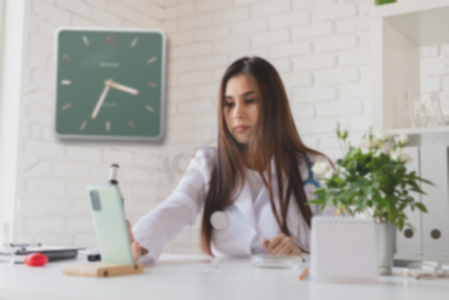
3:34
